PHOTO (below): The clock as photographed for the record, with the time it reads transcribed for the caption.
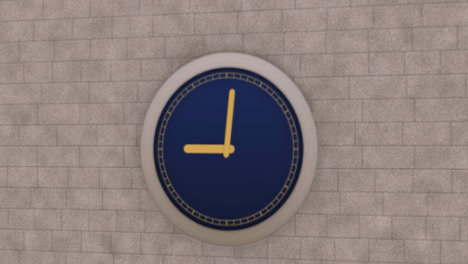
9:01
